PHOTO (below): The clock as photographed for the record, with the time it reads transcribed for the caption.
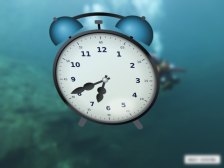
6:41
